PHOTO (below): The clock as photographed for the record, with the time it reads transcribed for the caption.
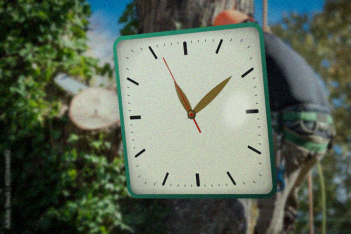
11:08:56
